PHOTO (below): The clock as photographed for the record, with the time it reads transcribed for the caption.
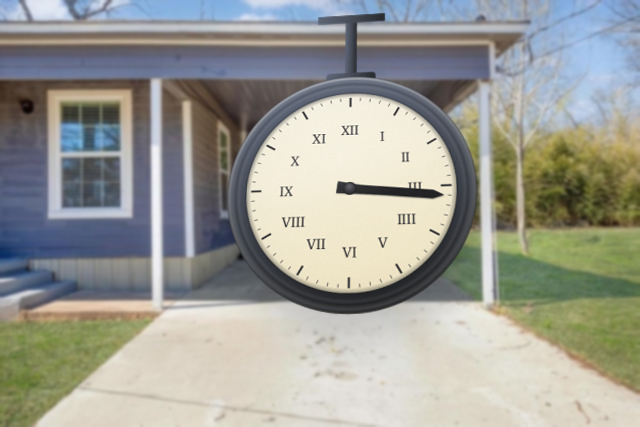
3:16
